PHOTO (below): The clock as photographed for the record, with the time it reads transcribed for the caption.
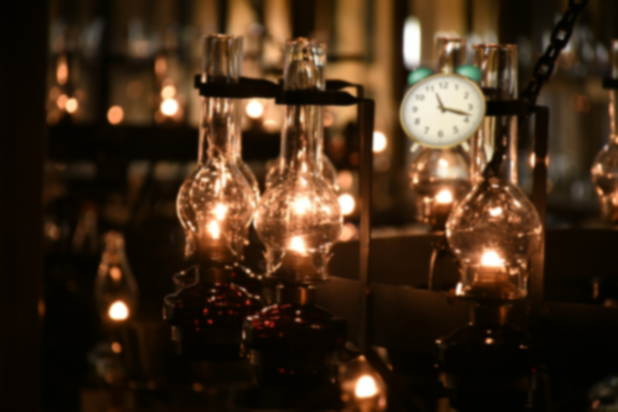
11:18
